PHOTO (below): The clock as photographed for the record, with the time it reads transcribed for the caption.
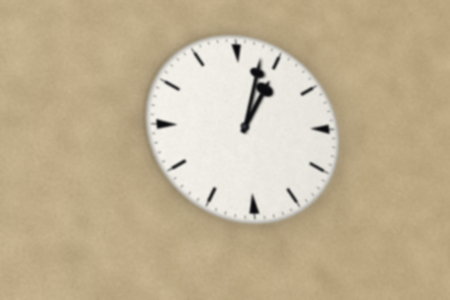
1:03
